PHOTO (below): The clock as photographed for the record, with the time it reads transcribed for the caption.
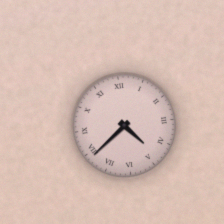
4:39
